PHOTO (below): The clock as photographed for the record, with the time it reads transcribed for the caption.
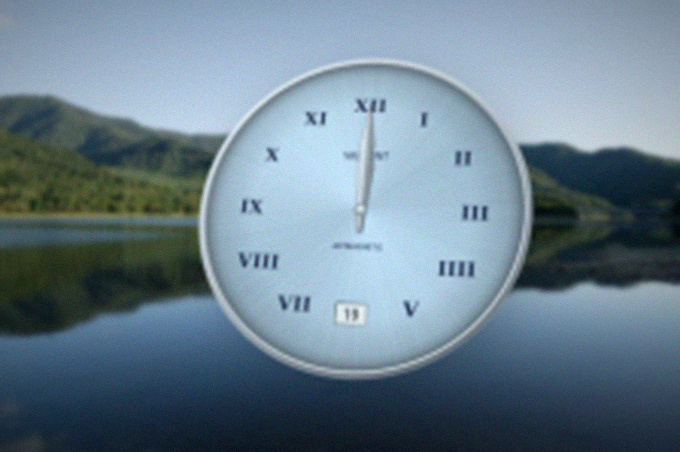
12:00
